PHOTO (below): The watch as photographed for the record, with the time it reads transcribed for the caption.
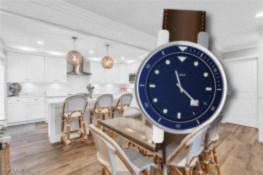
11:22
